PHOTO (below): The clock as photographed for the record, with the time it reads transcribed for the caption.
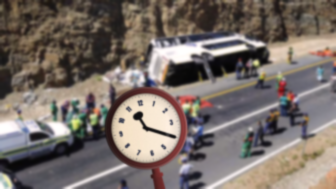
11:20
